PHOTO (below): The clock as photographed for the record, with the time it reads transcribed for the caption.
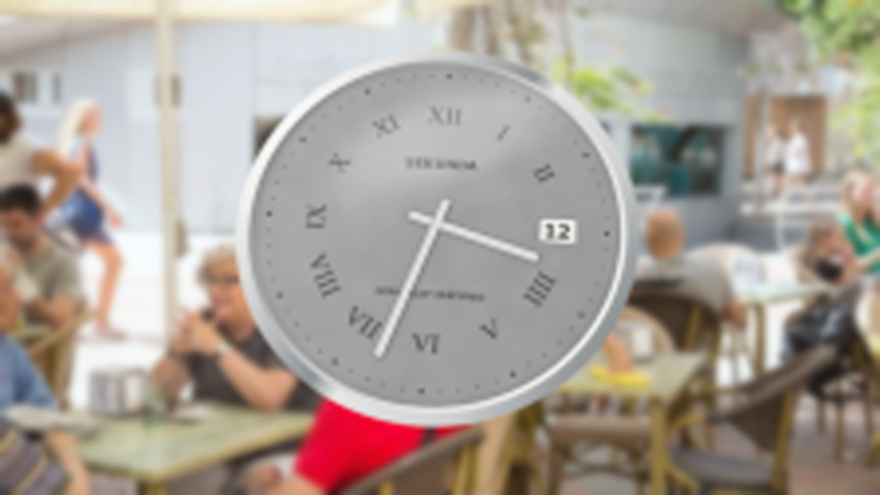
3:33
